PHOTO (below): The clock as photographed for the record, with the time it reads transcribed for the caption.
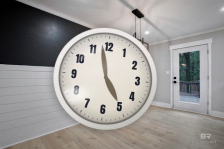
4:58
